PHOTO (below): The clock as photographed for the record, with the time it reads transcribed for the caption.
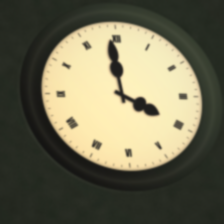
3:59
